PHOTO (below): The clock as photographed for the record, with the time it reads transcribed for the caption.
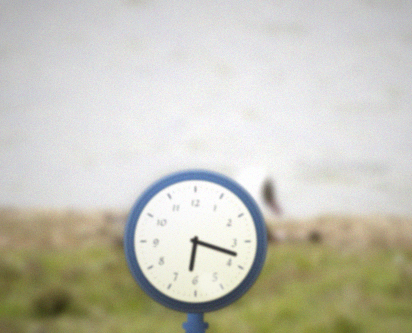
6:18
